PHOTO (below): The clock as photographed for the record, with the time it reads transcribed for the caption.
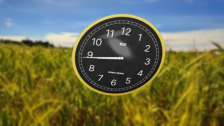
8:44
